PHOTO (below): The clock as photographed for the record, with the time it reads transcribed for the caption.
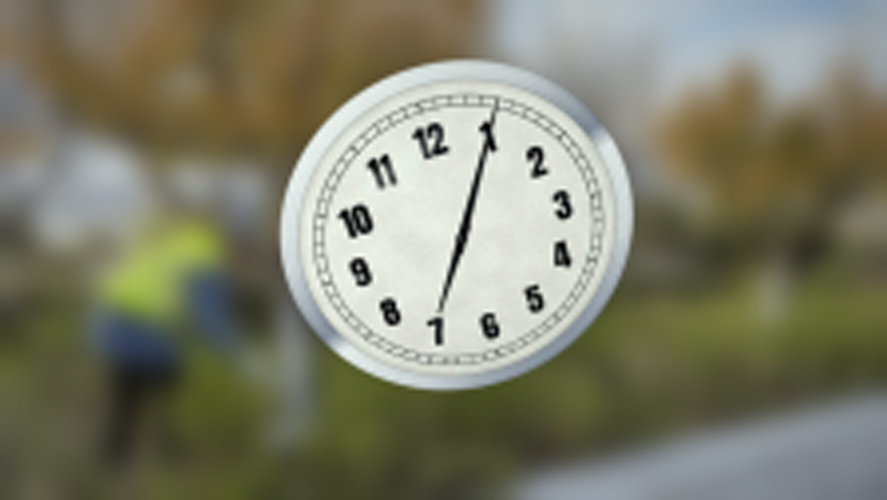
7:05
